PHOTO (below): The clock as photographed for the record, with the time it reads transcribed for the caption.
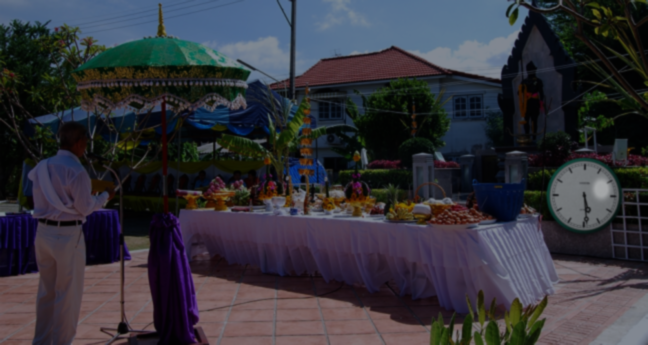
5:29
